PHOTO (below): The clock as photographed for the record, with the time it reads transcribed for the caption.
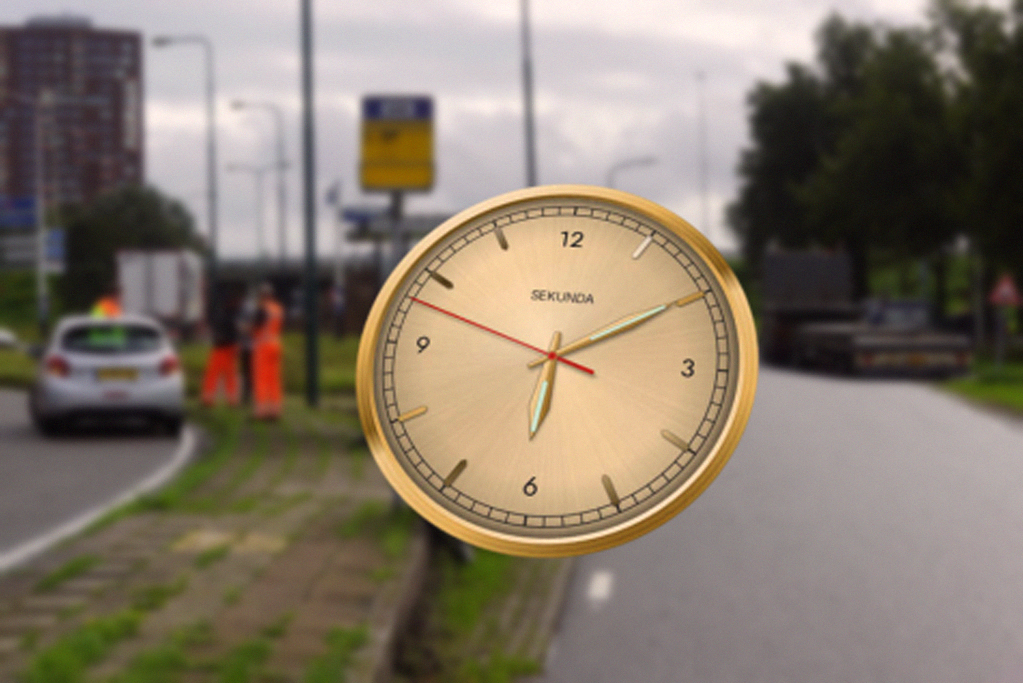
6:09:48
